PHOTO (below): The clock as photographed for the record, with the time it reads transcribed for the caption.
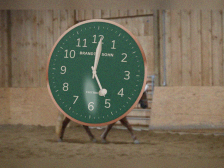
5:01
